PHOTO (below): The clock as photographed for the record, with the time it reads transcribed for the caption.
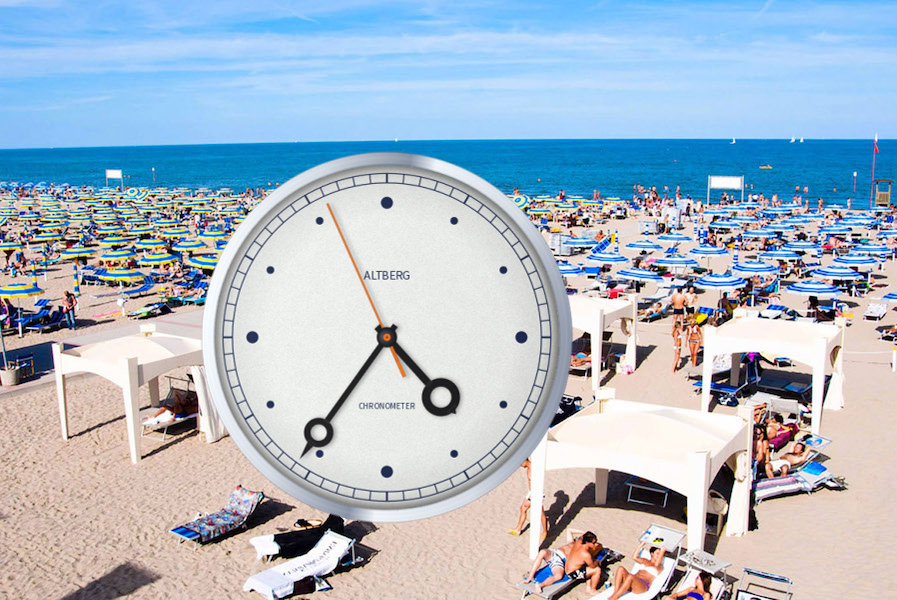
4:35:56
